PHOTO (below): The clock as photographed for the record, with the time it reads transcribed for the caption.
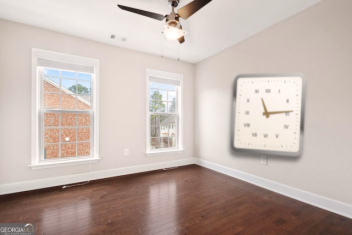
11:14
